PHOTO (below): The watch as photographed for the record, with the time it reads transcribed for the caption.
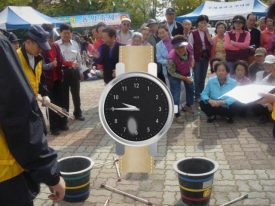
9:45
